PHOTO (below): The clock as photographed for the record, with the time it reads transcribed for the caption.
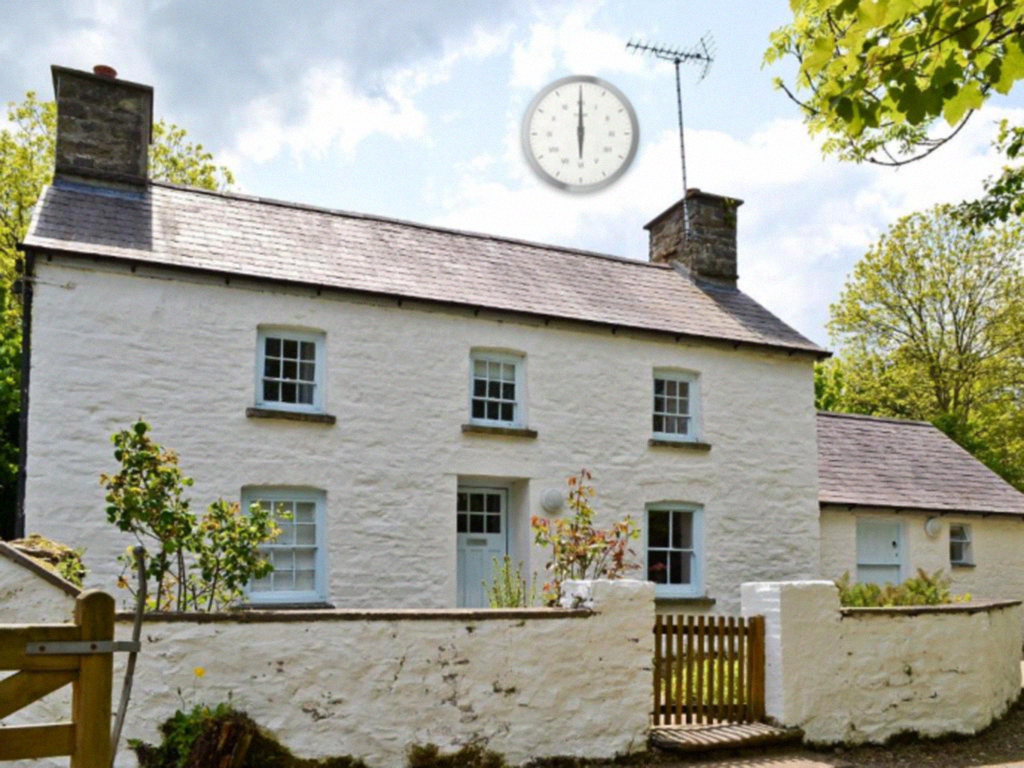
6:00
